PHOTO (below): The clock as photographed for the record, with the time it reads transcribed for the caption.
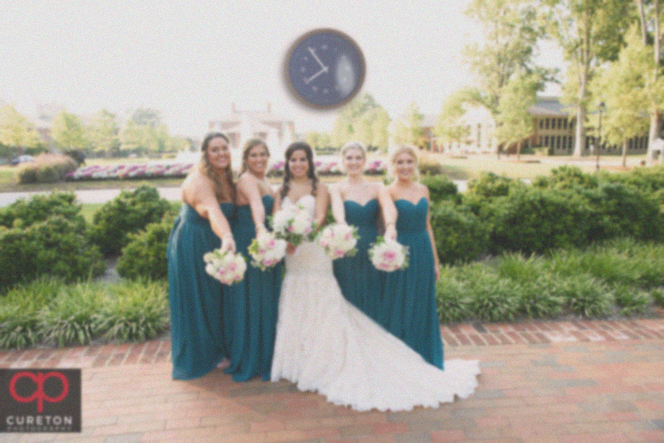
7:54
